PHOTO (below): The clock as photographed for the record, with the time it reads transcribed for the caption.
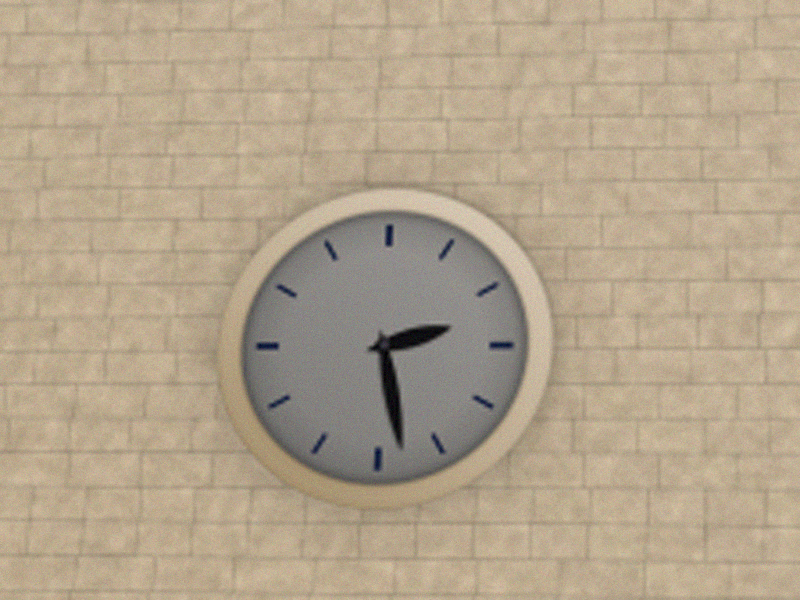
2:28
